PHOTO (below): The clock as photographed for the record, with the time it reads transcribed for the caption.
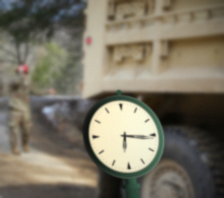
6:16
